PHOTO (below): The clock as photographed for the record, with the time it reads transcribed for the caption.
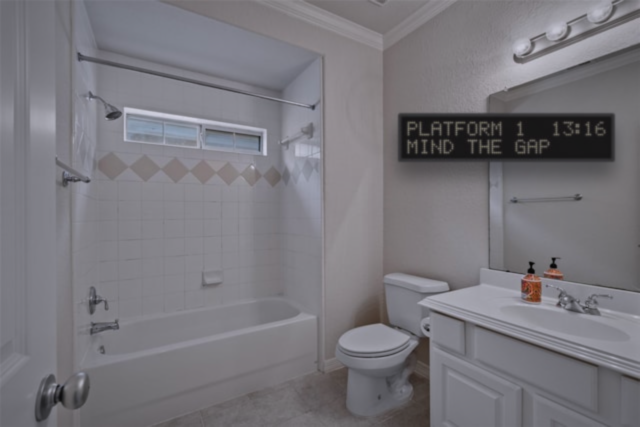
13:16
